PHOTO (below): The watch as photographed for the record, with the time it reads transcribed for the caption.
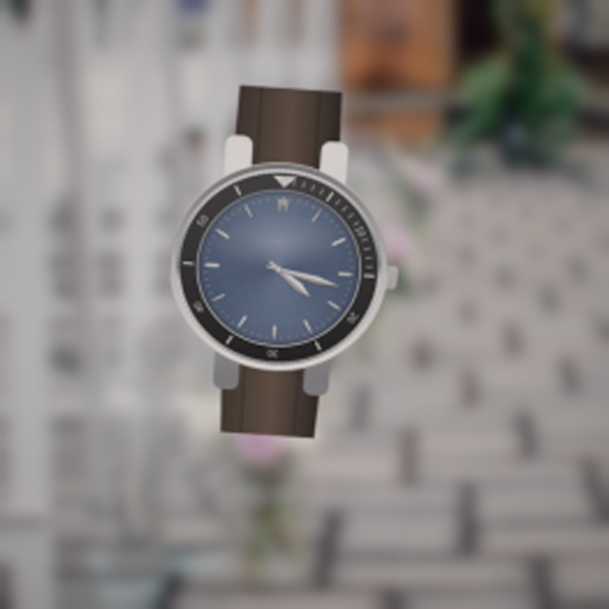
4:17
